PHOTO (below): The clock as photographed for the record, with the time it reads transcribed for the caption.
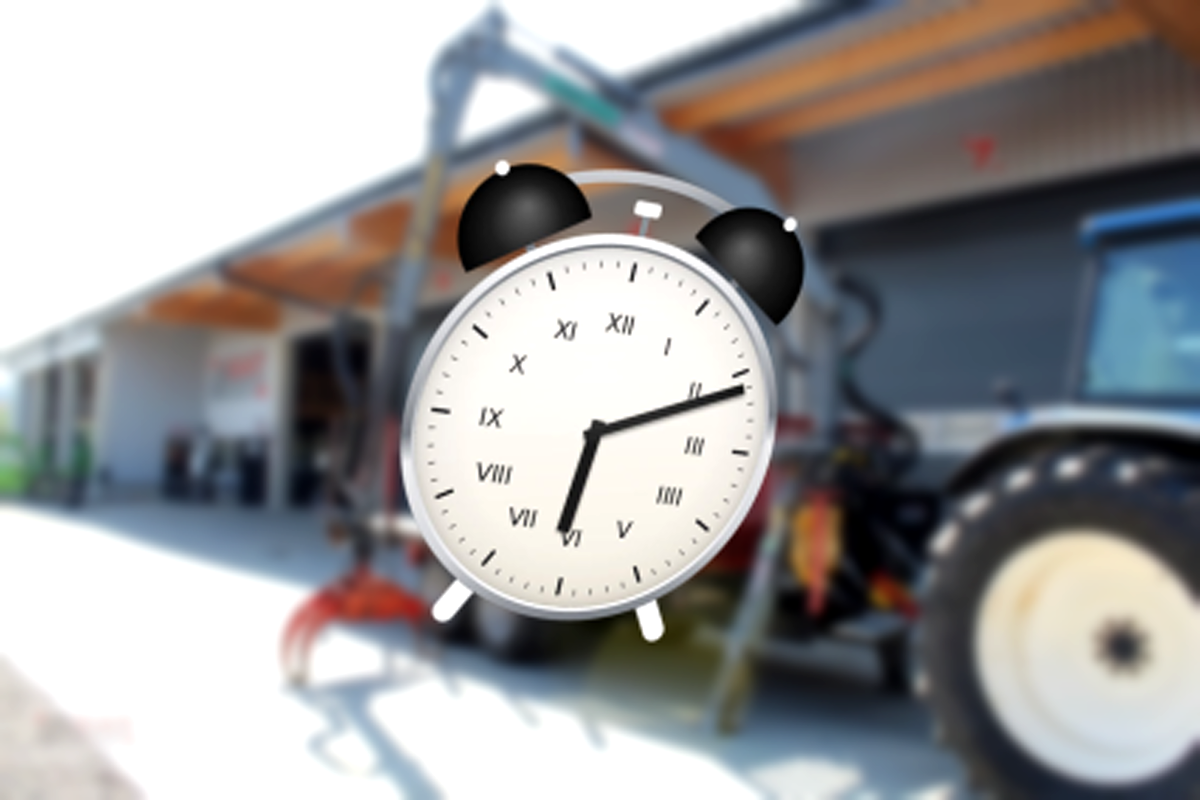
6:11
